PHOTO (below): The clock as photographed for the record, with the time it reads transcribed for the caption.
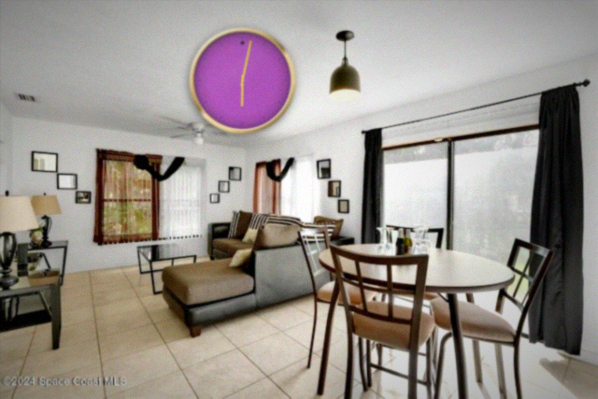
6:02
